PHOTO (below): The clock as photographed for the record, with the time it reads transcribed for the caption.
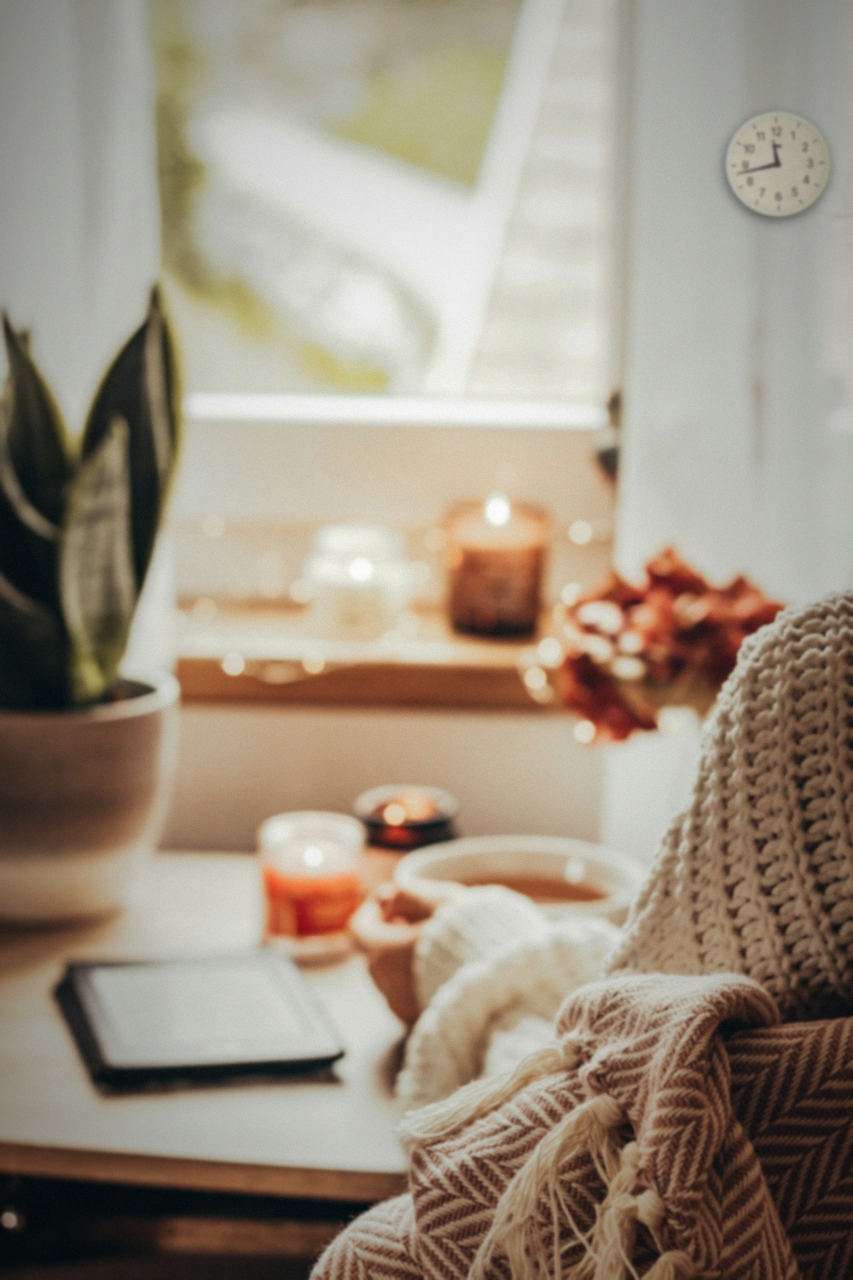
11:43
